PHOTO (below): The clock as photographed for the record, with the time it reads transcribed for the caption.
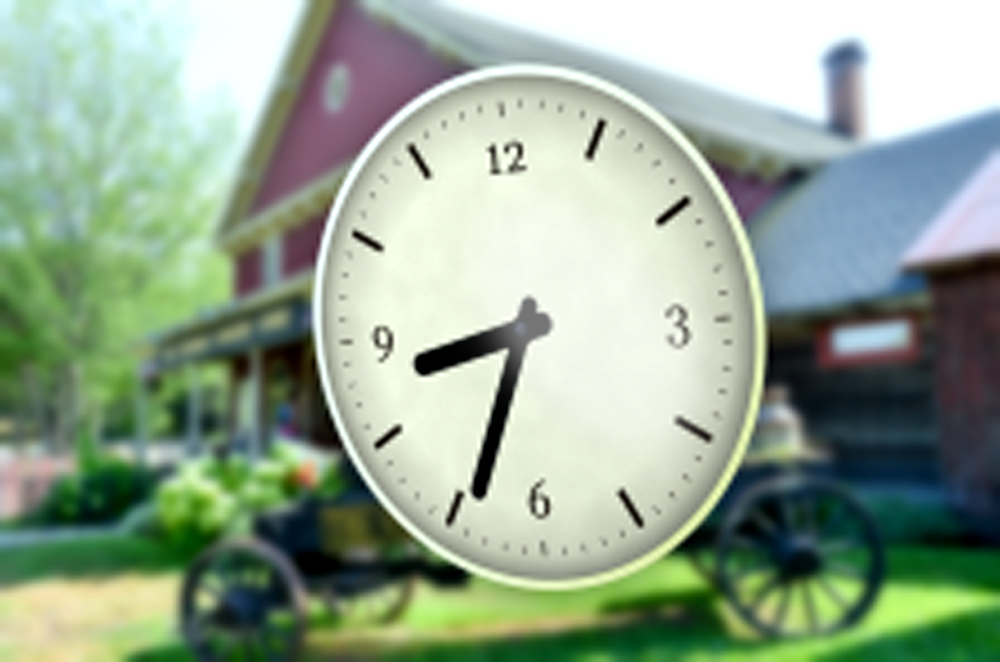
8:34
